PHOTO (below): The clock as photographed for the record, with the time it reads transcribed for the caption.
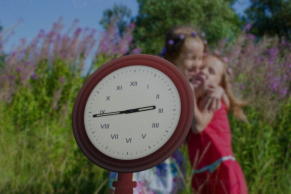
2:44
